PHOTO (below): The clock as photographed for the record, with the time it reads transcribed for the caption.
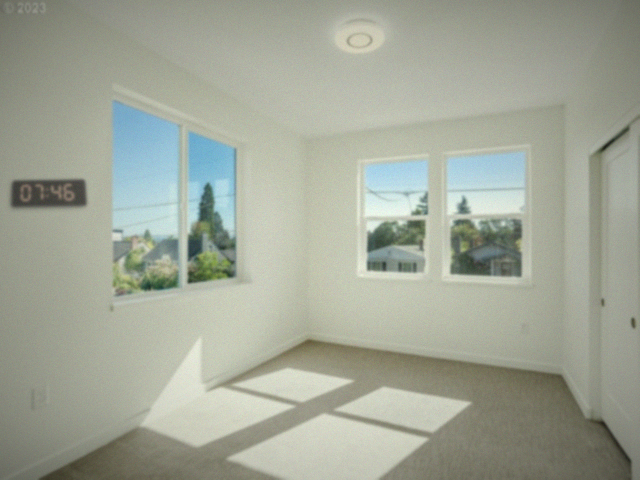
7:46
